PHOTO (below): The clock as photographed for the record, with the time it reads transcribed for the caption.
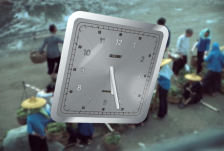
5:26
